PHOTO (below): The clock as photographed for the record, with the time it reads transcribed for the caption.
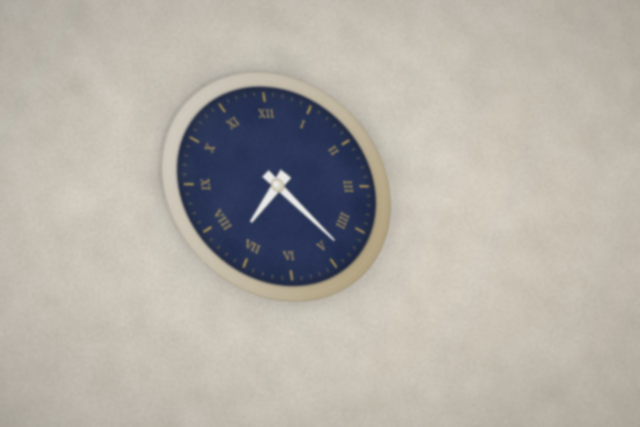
7:23
